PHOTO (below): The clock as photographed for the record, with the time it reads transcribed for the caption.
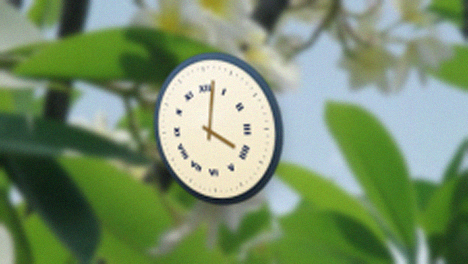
4:02
